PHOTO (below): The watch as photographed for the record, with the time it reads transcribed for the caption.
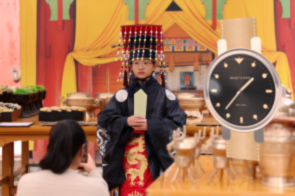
1:37
